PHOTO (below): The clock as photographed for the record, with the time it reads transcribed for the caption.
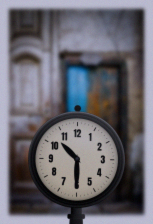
10:30
